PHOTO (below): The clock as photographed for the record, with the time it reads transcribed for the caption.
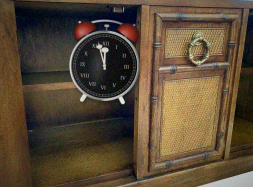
11:57
